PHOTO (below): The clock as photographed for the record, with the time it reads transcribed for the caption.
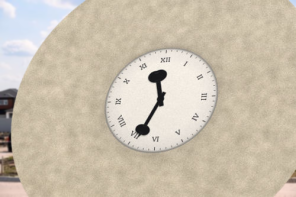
11:34
